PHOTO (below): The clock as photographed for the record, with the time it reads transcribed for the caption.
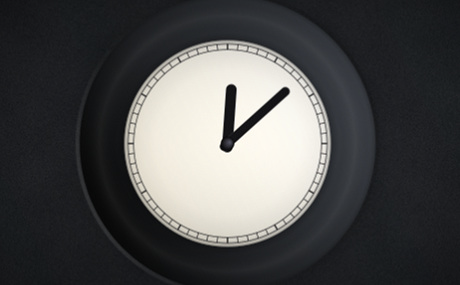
12:08
